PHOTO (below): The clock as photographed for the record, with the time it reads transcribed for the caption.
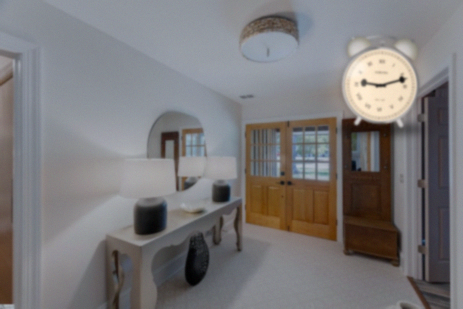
9:12
